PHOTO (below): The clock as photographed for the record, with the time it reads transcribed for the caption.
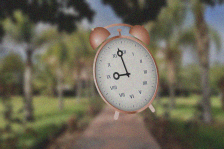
8:58
